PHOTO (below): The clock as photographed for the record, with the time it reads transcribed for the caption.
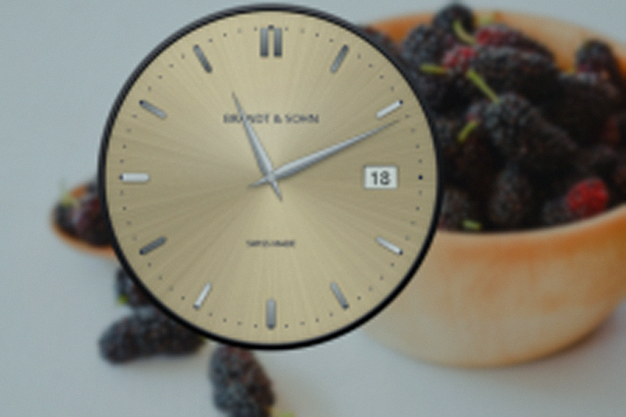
11:11
